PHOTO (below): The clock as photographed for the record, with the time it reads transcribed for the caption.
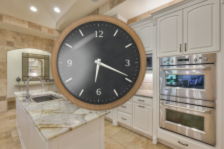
6:19
